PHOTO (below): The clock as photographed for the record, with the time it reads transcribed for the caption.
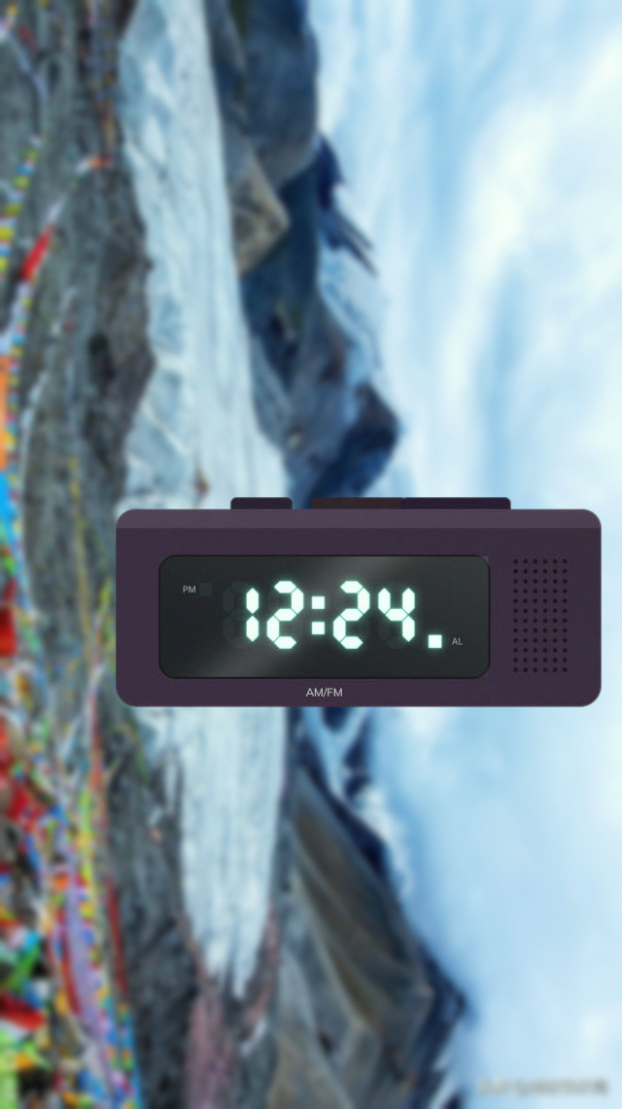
12:24
